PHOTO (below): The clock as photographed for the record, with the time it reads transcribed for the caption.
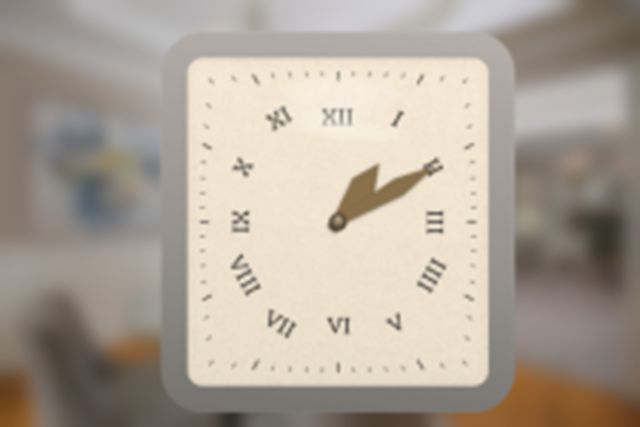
1:10
